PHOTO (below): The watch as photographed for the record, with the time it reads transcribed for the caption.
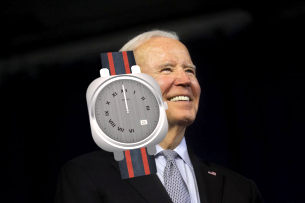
12:00
